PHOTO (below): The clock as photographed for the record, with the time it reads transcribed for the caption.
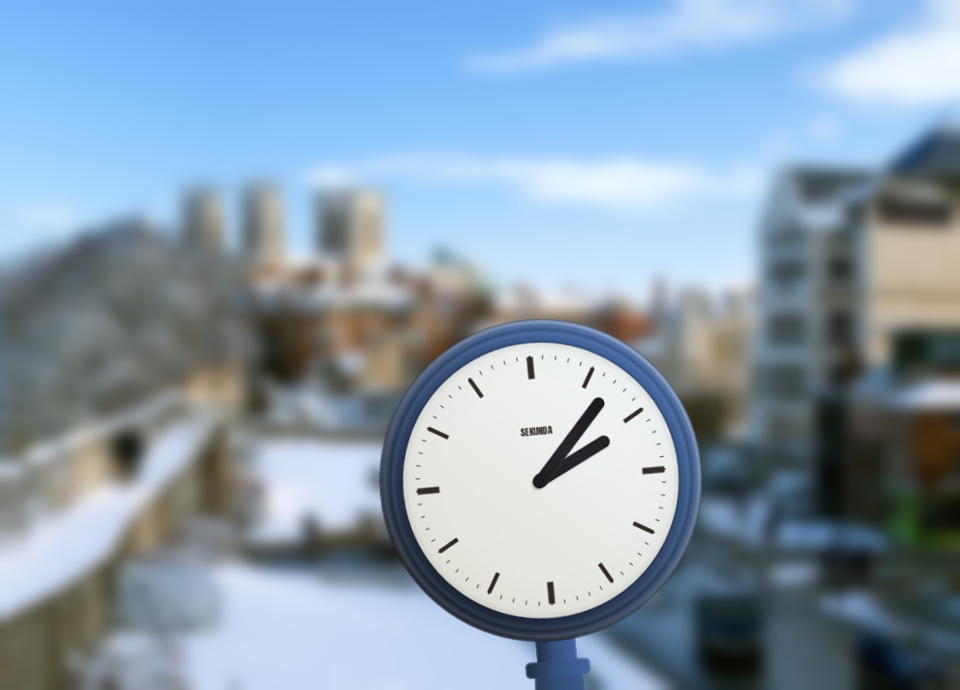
2:07
